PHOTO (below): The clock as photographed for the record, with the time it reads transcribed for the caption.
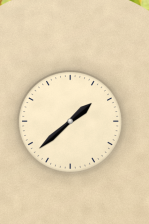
1:38
